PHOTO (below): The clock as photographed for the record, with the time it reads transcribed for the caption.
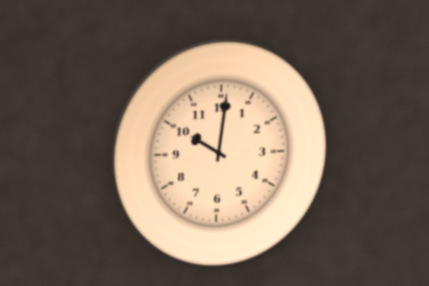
10:01
